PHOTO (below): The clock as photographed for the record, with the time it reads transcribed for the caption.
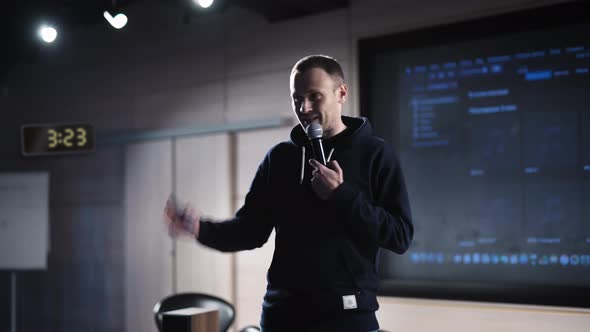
3:23
